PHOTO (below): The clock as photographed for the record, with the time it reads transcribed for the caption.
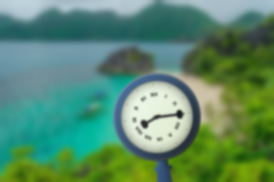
8:15
